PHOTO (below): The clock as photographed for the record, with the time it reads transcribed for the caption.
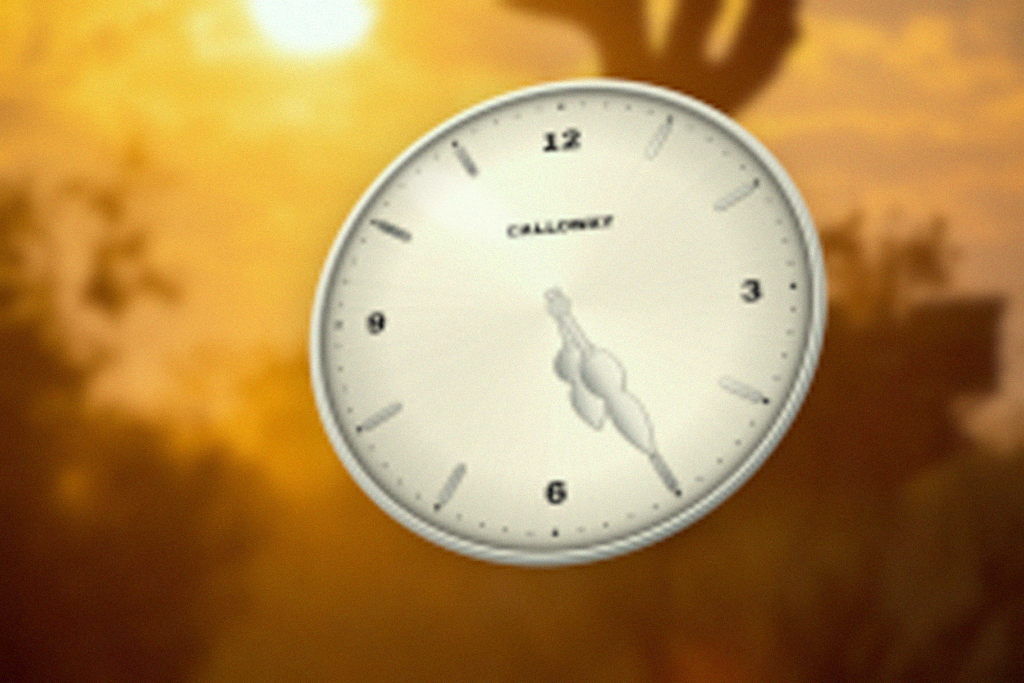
5:25
